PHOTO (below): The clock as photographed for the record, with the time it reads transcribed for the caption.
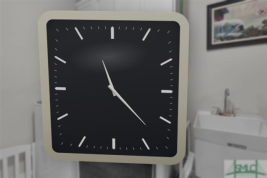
11:23
